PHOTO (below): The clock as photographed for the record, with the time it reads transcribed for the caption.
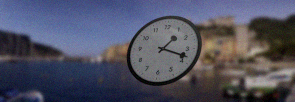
1:18
